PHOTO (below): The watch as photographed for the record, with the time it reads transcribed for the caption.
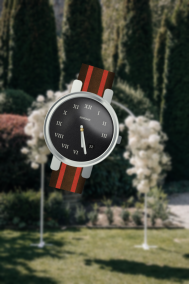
5:26
